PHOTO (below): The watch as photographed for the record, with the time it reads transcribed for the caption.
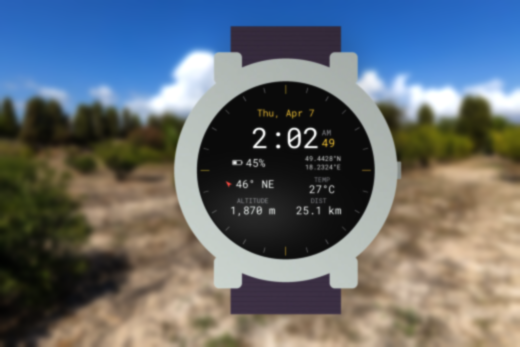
2:02:49
